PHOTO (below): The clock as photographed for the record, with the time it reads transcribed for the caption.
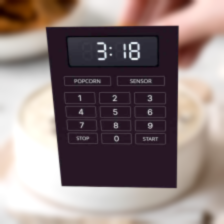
3:18
